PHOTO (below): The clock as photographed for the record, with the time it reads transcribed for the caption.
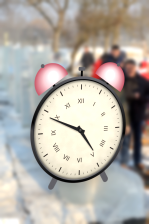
4:49
